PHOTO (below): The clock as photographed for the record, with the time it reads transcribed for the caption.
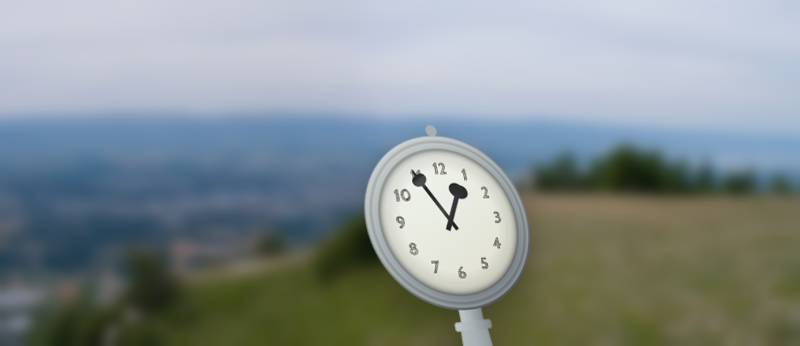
12:55
